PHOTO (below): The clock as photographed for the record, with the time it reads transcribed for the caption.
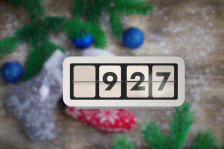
9:27
